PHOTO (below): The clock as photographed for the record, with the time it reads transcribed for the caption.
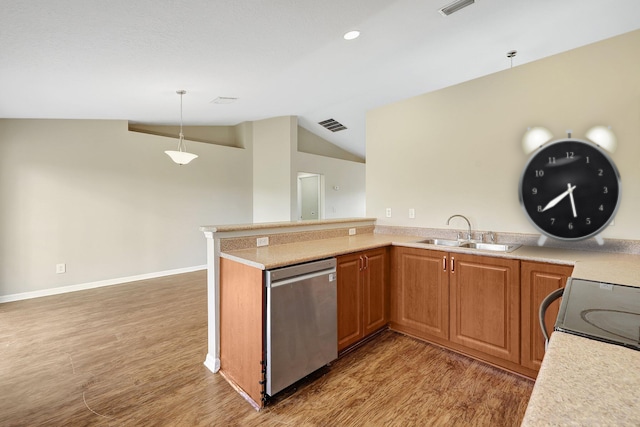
5:39
